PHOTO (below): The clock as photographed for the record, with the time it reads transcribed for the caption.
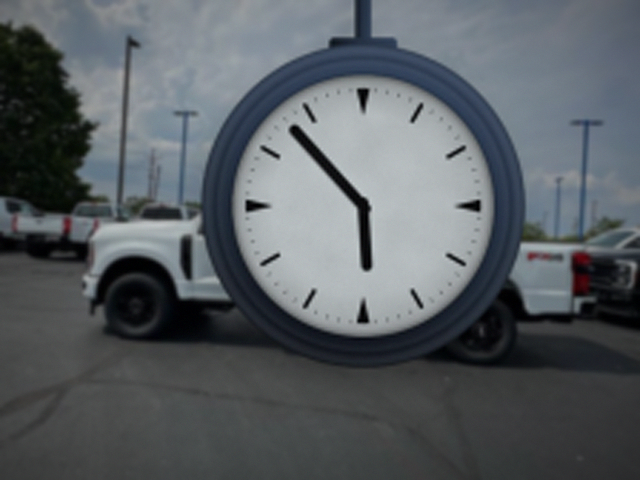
5:53
